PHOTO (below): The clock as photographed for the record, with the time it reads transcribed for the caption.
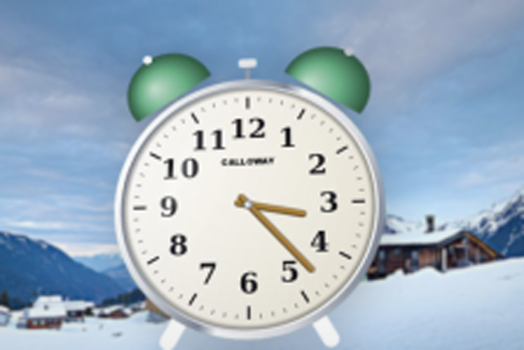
3:23
